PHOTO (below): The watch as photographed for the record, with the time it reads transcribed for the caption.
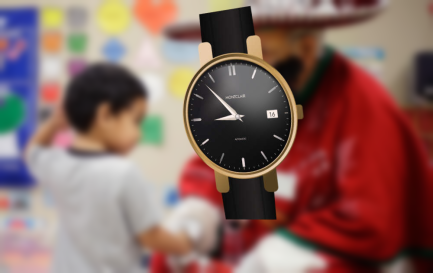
8:53
